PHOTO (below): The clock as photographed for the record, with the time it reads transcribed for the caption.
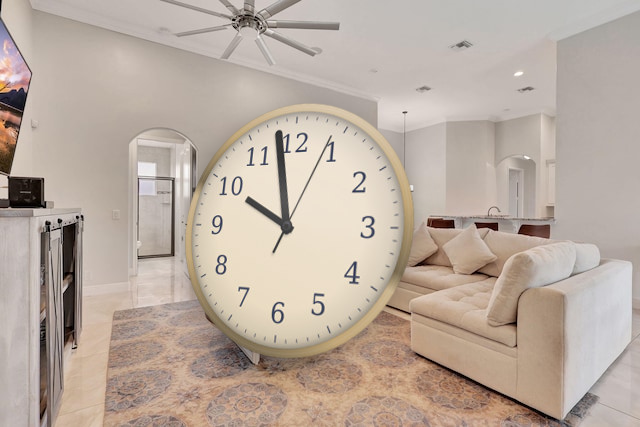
9:58:04
